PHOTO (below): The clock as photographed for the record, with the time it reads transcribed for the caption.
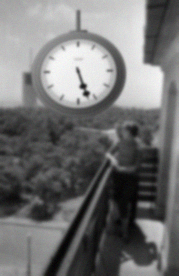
5:27
